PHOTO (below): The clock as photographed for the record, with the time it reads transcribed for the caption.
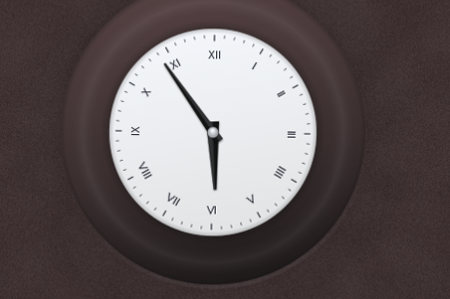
5:54
